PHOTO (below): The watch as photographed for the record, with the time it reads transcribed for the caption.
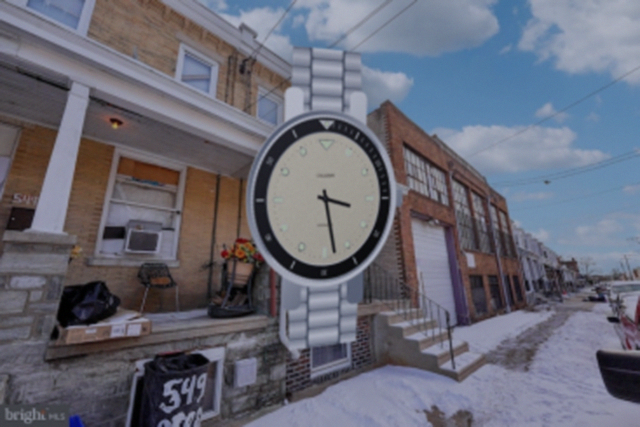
3:28
